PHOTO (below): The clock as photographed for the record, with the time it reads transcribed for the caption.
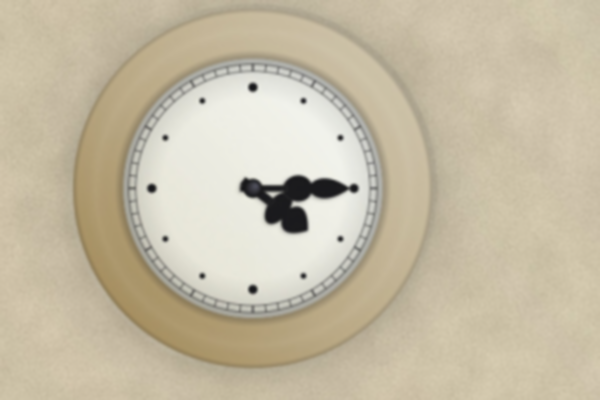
4:15
